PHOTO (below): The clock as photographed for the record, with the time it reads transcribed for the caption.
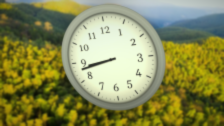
8:43
